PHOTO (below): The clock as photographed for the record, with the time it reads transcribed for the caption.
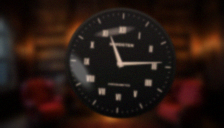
11:14
